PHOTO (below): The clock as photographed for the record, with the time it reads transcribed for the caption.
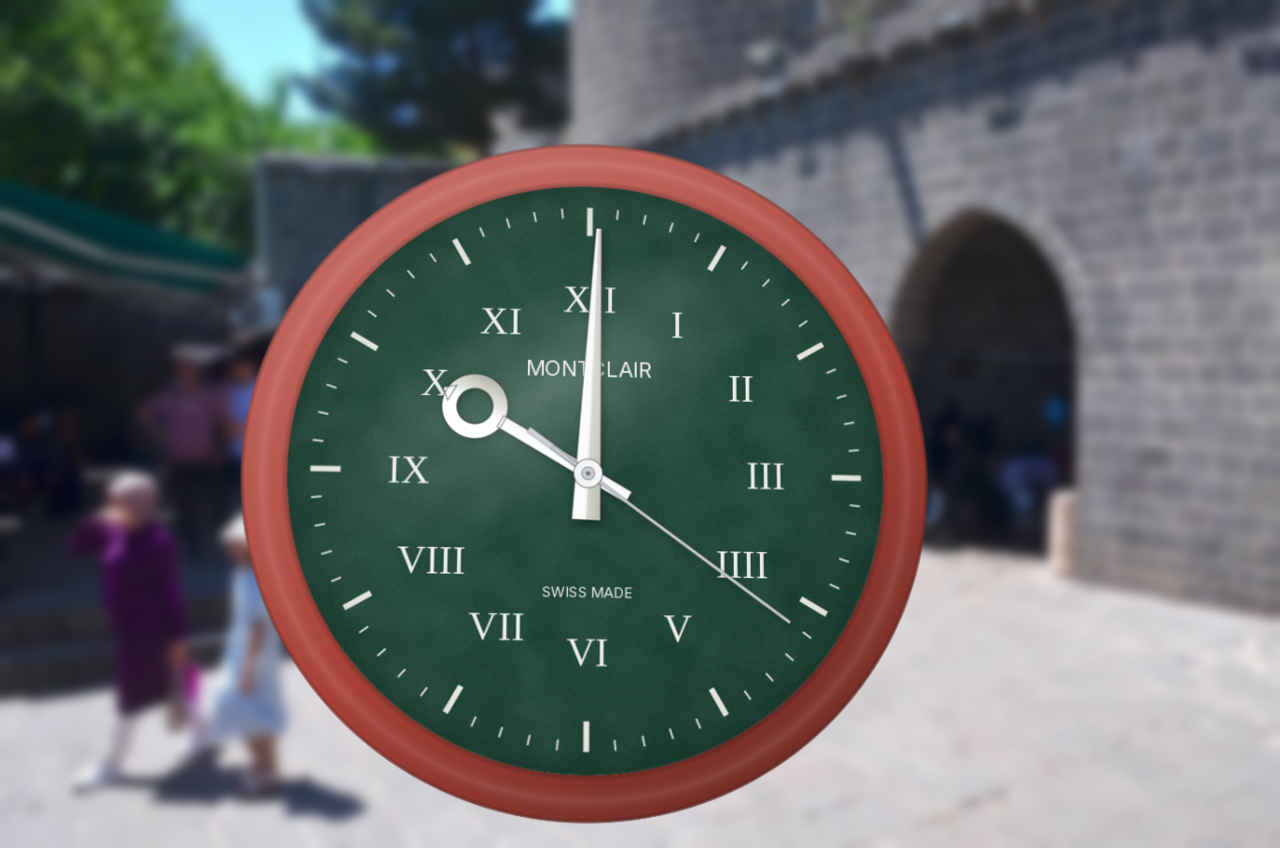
10:00:21
